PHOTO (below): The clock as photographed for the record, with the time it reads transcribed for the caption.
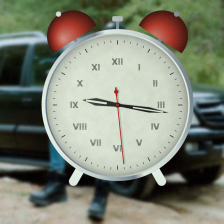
9:16:29
